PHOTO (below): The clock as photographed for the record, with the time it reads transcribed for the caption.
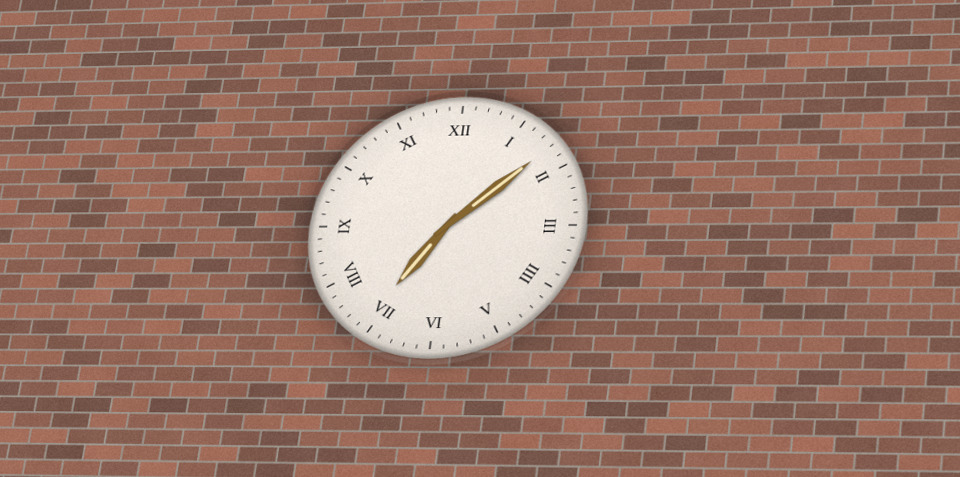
7:08
